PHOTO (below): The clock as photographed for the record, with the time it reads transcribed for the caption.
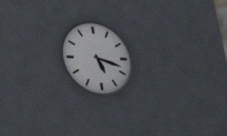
5:18
